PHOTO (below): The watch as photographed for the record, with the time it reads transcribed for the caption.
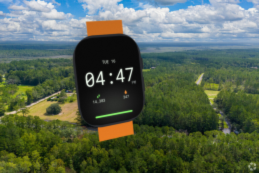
4:47
